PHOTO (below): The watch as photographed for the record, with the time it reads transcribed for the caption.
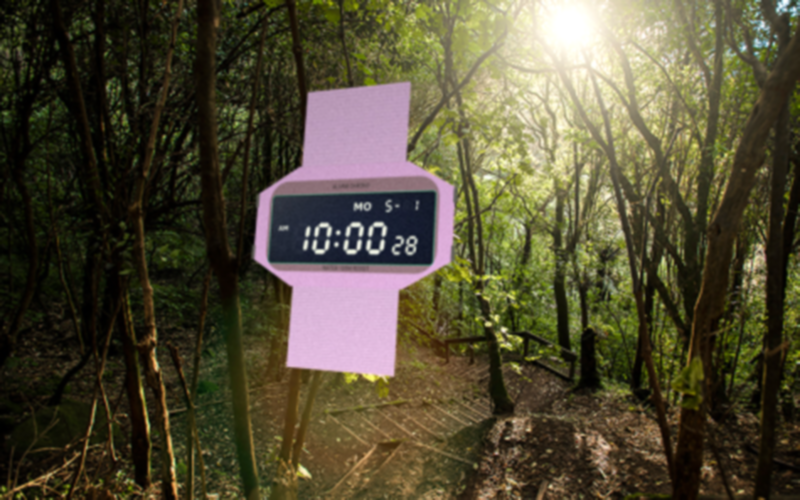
10:00:28
